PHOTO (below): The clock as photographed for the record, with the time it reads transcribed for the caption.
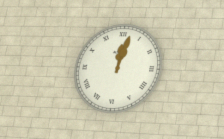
12:02
